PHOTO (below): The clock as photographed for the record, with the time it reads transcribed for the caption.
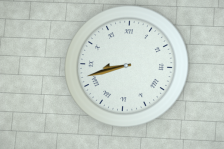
8:42
